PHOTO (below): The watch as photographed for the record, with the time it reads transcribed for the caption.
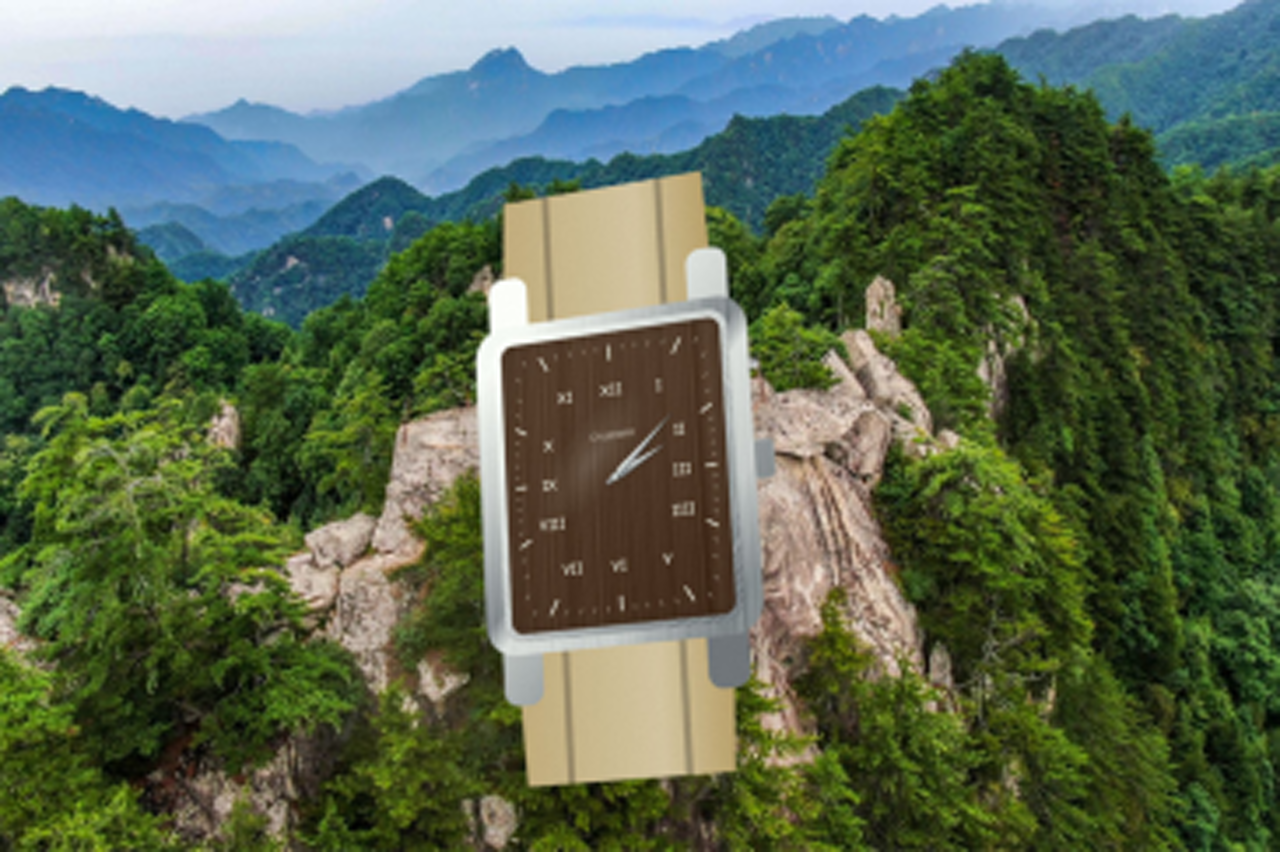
2:08
